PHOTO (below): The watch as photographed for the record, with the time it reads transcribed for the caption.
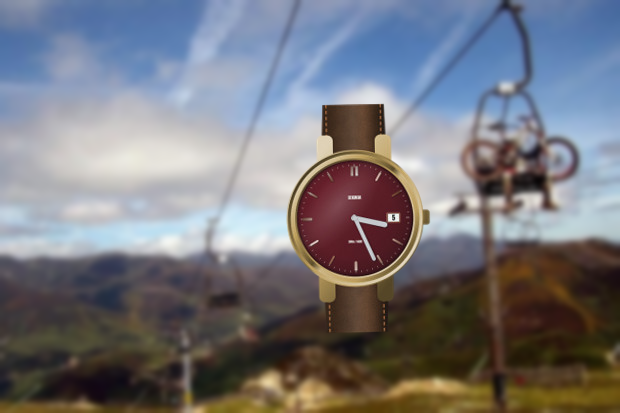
3:26
